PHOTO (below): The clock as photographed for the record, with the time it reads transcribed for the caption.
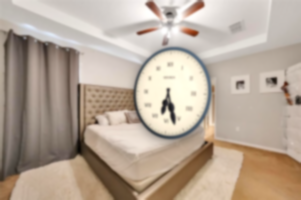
6:27
